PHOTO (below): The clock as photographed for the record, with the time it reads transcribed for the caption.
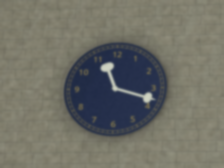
11:18
